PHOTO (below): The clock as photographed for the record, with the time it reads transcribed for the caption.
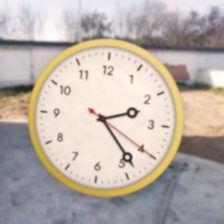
2:23:20
